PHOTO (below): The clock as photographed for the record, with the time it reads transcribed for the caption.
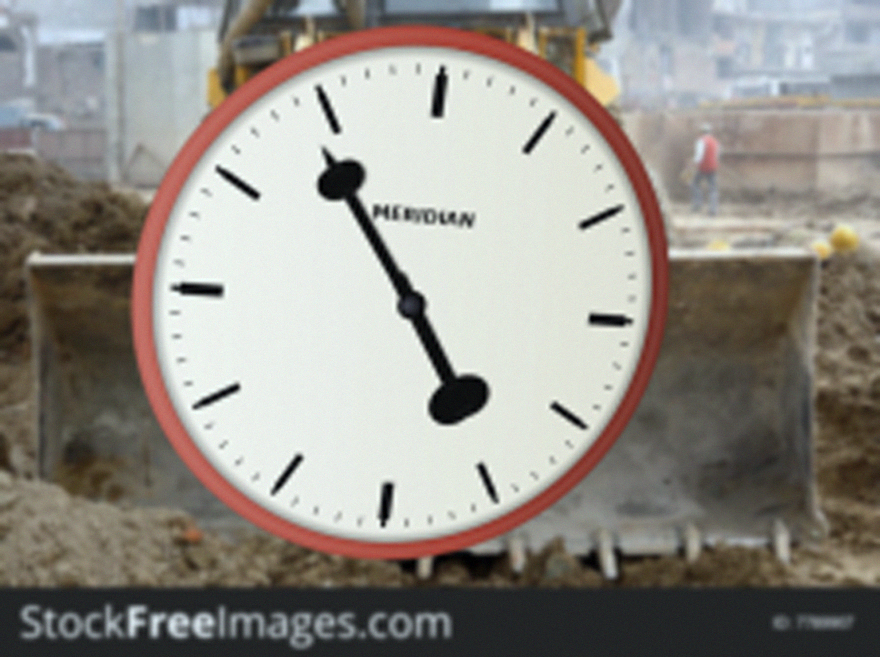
4:54
